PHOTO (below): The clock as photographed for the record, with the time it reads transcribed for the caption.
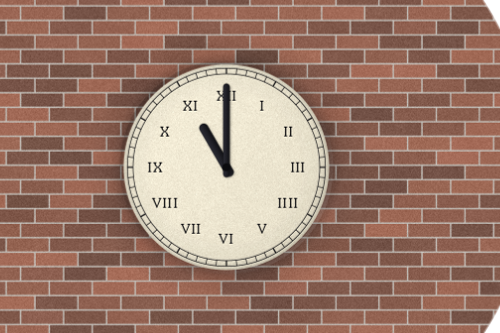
11:00
